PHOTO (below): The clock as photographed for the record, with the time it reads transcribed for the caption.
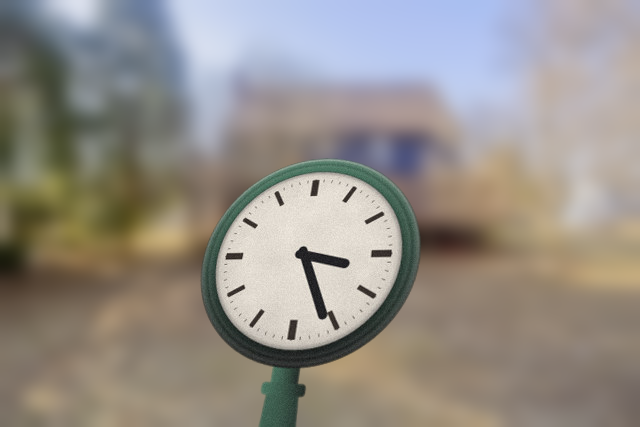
3:26
